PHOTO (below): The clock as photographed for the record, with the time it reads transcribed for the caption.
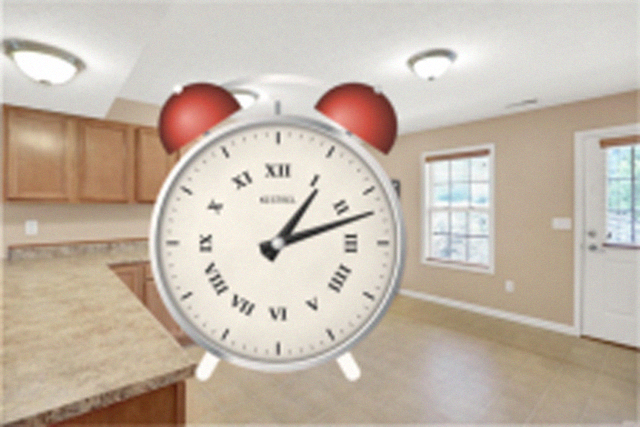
1:12
